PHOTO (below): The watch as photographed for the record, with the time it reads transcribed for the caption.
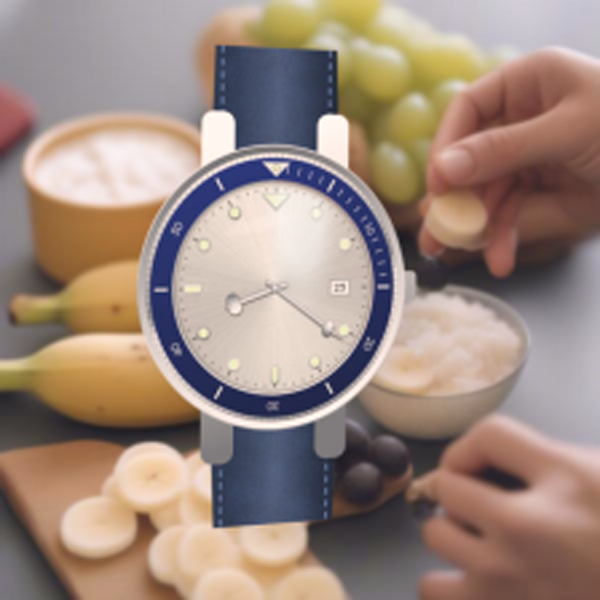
8:21
